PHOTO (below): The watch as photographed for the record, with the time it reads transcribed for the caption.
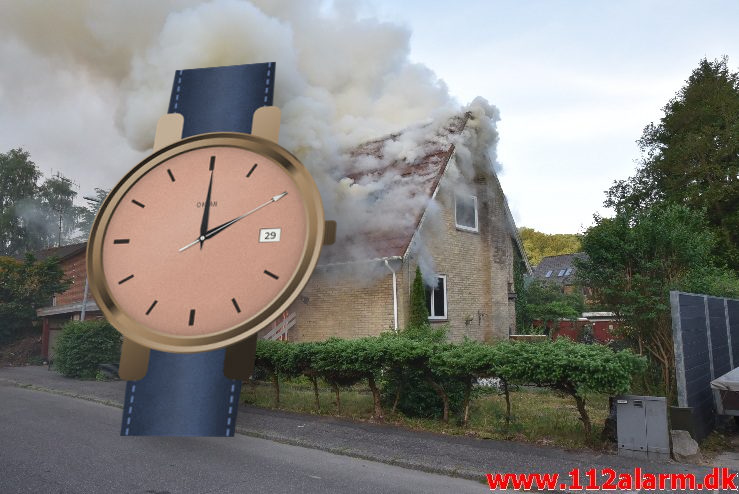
2:00:10
